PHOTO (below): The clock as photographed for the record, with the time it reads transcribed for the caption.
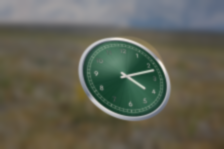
4:12
